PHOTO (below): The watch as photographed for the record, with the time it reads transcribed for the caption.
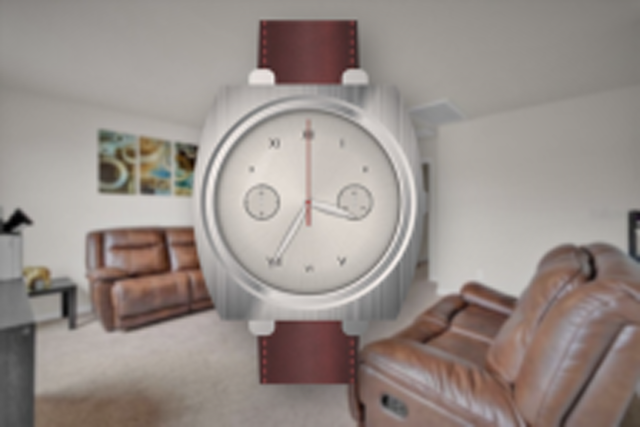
3:35
